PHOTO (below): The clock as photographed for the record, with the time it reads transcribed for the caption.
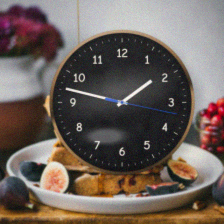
1:47:17
